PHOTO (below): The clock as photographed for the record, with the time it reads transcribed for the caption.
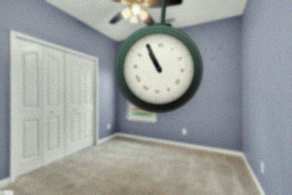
10:55
